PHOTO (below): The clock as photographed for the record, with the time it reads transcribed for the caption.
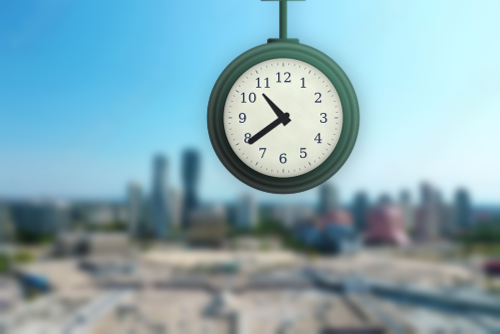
10:39
